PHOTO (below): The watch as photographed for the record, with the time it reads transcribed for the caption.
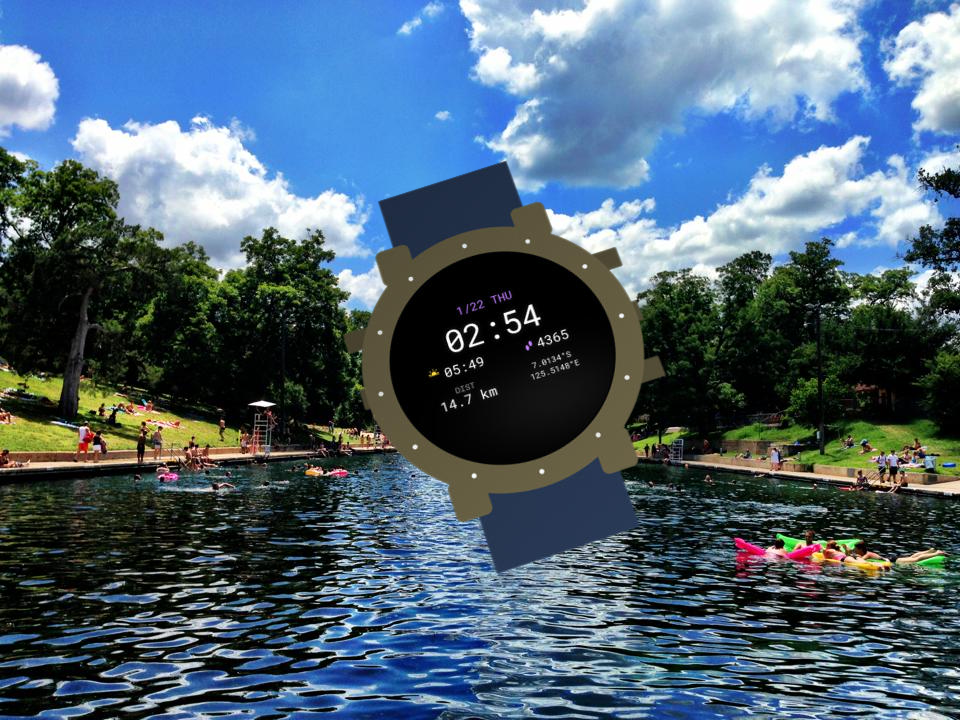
2:54
